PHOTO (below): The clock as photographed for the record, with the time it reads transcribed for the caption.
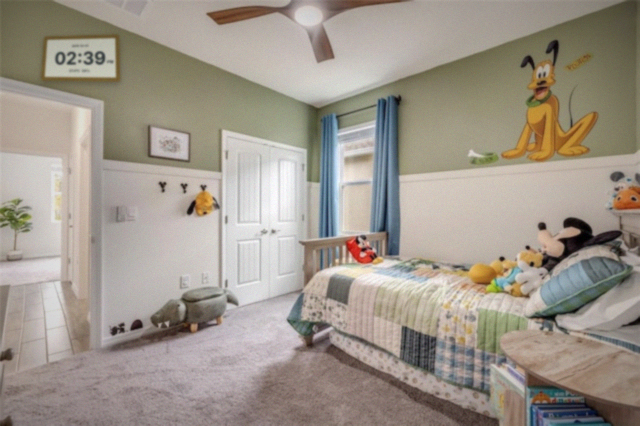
2:39
